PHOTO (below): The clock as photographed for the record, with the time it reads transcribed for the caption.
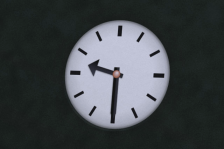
9:30
